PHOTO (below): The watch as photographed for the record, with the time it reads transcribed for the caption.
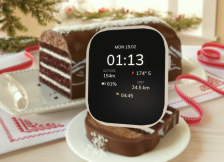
1:13
